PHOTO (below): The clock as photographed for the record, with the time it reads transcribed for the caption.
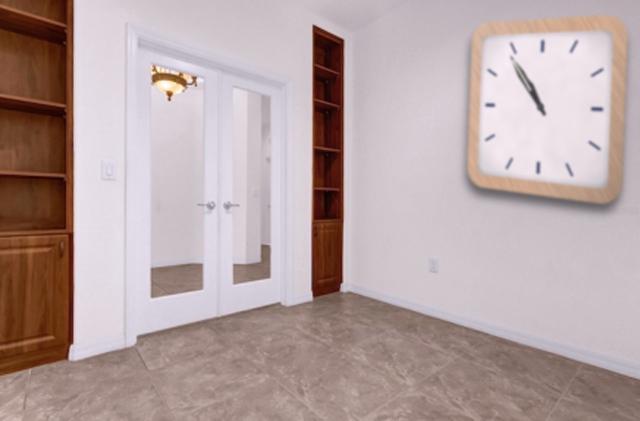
10:54
